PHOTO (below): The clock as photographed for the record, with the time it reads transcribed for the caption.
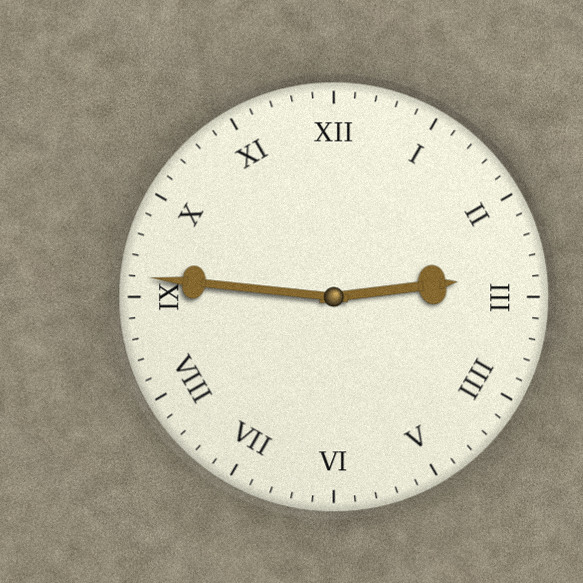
2:46
